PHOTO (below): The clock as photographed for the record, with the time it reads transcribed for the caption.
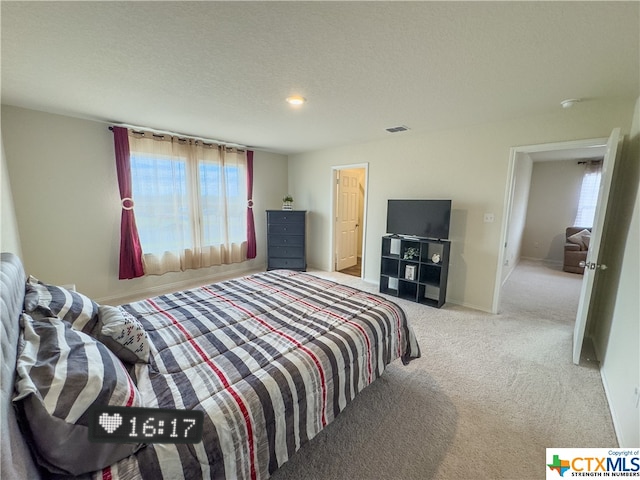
16:17
